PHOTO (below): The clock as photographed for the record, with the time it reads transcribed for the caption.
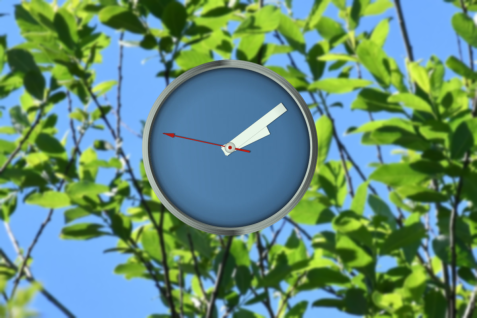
2:08:47
